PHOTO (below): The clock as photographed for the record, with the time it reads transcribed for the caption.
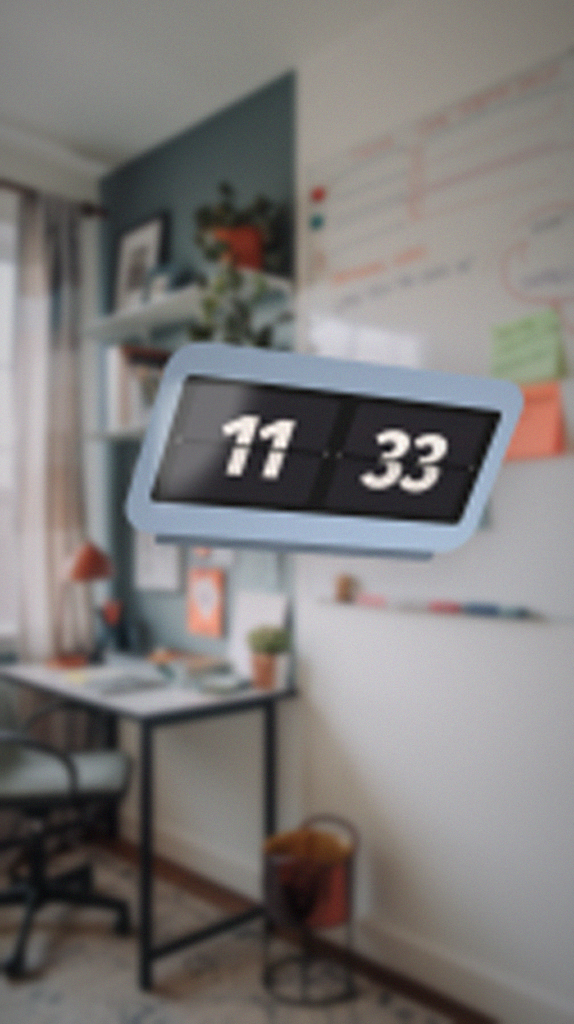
11:33
